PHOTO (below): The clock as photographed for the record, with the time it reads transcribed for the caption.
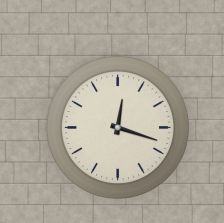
12:18
